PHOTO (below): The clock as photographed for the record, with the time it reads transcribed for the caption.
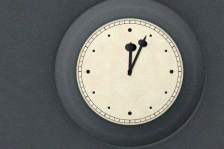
12:04
